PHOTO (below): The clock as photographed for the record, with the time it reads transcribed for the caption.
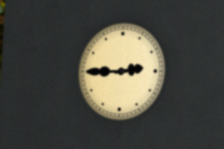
2:45
